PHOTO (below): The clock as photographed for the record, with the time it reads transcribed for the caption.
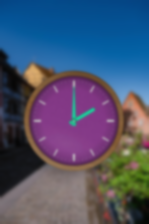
2:00
